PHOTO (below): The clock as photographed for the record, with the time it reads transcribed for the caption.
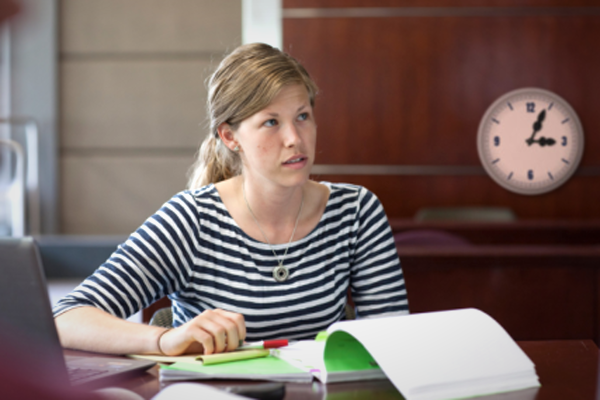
3:04
